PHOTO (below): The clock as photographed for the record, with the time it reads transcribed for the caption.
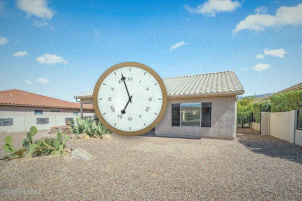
6:57
